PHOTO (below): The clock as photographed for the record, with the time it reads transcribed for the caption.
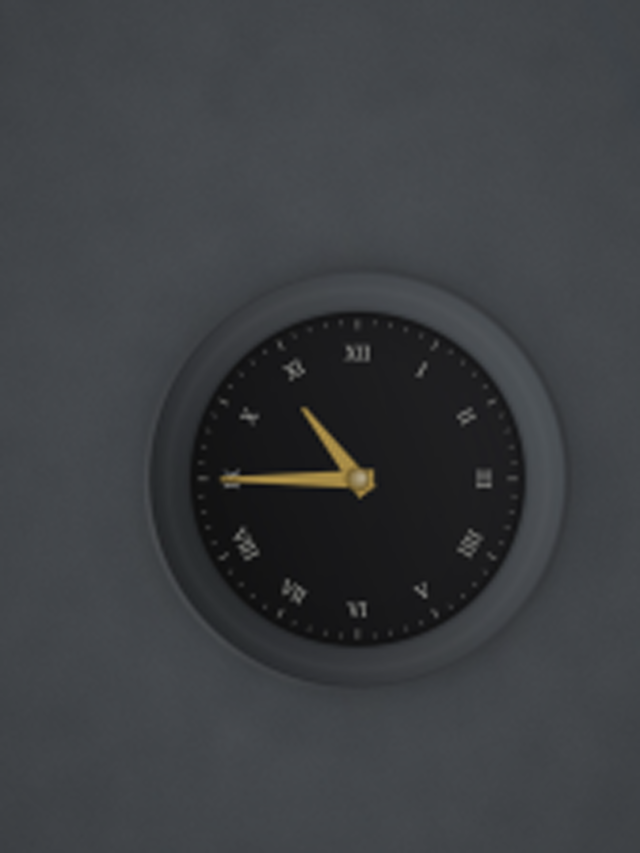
10:45
